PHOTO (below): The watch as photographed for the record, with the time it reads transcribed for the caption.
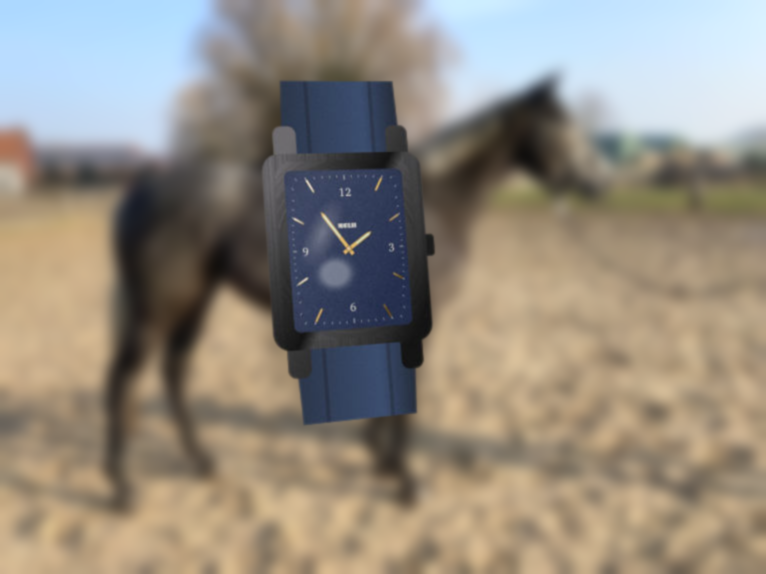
1:54
